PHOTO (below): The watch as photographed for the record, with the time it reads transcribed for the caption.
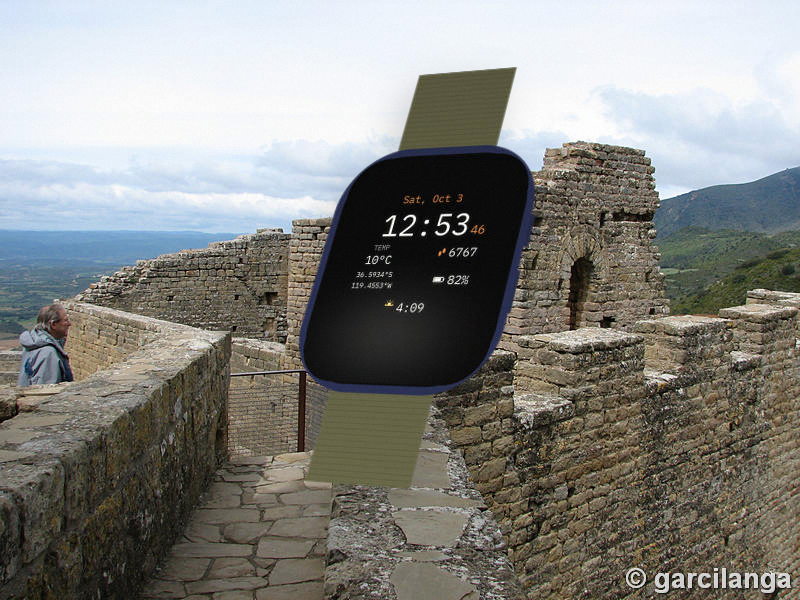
12:53:46
